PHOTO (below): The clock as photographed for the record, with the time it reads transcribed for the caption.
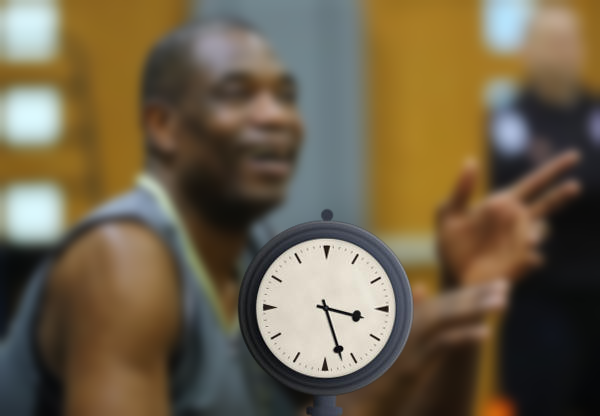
3:27
